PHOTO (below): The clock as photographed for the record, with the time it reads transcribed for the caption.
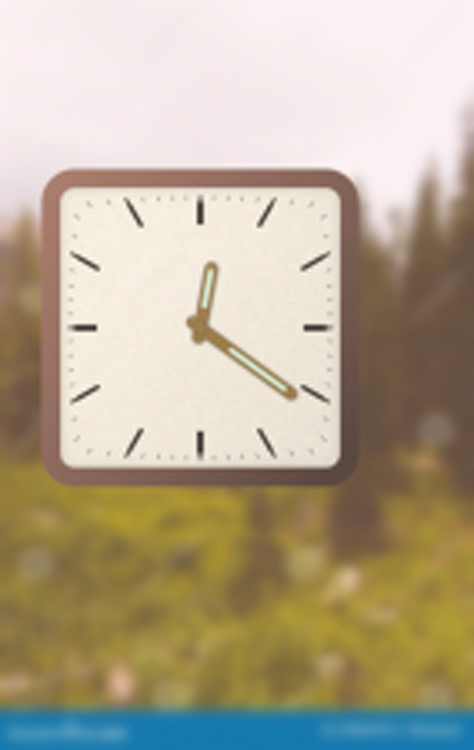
12:21
